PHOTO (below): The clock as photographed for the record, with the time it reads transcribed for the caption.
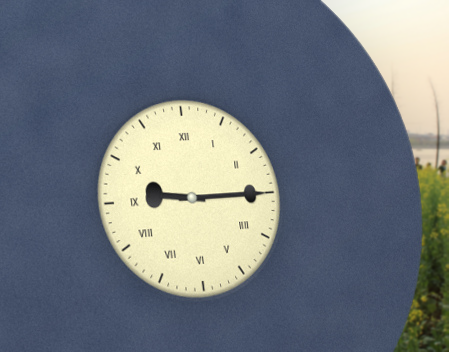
9:15
